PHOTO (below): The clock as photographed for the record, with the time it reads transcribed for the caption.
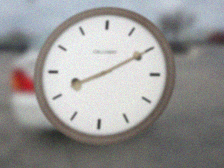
8:10
